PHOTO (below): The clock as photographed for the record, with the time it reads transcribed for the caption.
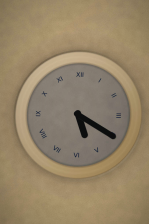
5:20
